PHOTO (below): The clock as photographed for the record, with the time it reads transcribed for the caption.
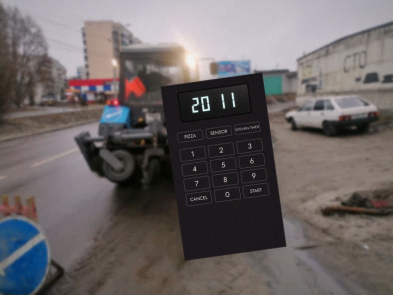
20:11
